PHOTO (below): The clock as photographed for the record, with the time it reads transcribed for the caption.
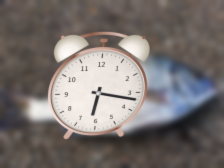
6:17
